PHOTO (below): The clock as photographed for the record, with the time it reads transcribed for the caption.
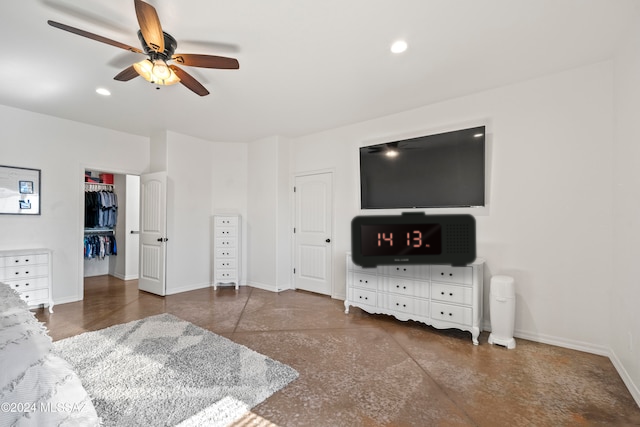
14:13
